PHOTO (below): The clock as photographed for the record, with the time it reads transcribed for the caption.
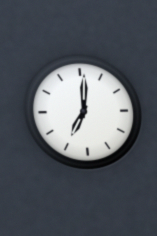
7:01
